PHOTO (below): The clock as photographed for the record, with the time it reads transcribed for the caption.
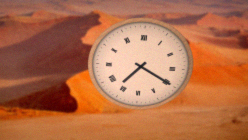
7:20
